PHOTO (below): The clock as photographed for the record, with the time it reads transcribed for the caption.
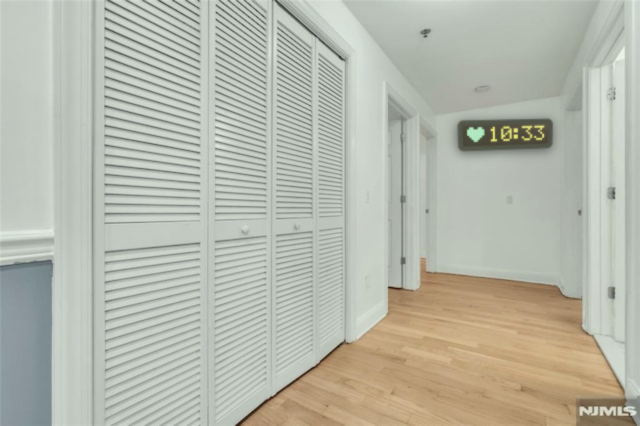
10:33
